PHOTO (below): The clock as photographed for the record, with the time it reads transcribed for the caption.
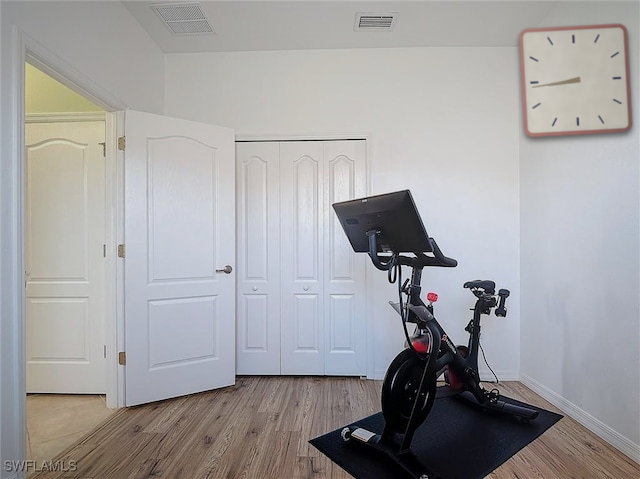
8:44
